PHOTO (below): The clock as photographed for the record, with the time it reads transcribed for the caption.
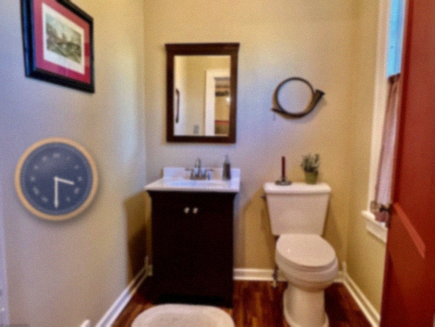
3:30
